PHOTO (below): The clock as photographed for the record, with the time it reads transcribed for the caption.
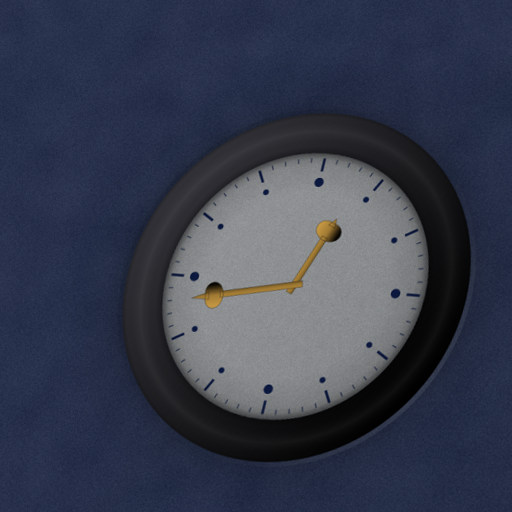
12:43
